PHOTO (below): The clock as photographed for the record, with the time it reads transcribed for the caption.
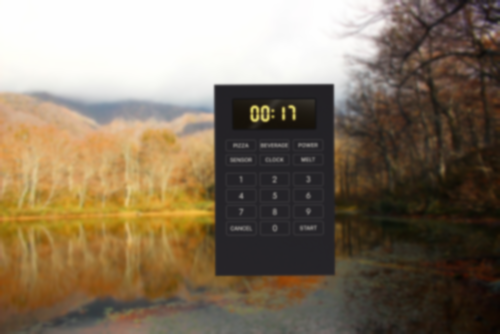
0:17
